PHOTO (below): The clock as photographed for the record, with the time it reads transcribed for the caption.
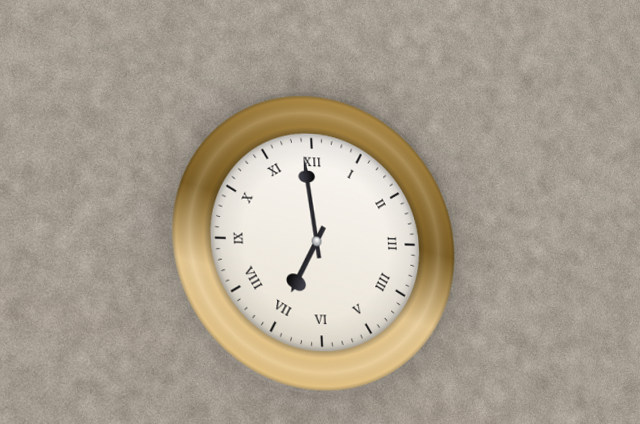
6:59
